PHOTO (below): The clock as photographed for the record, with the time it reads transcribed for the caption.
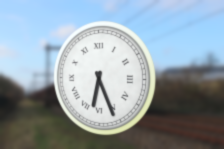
6:26
